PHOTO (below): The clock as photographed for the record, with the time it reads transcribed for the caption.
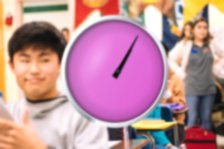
1:05
